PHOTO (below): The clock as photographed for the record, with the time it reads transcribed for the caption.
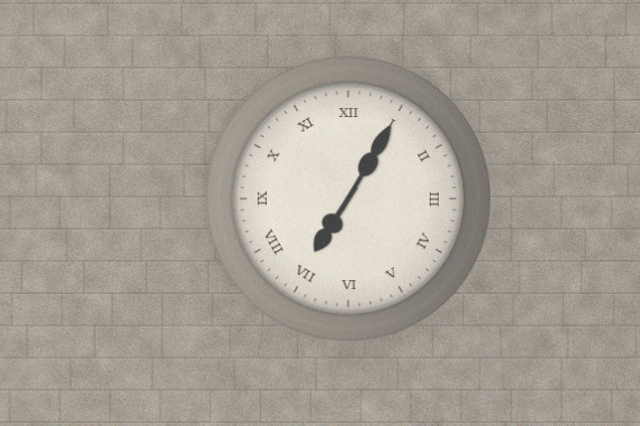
7:05
